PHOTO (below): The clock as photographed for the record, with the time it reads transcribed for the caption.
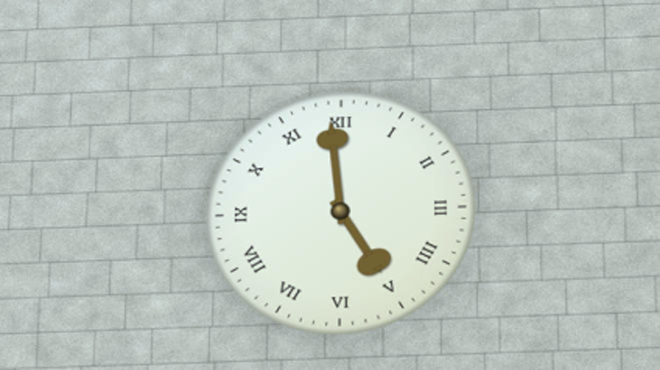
4:59
